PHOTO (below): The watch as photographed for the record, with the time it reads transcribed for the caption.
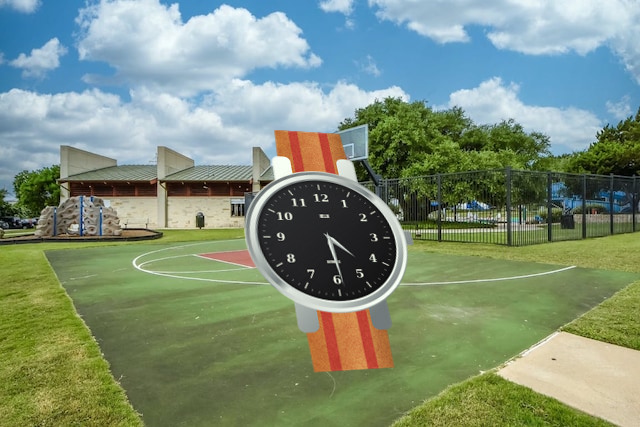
4:29
